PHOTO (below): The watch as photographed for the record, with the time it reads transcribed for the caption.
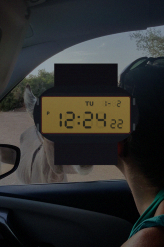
12:24:22
